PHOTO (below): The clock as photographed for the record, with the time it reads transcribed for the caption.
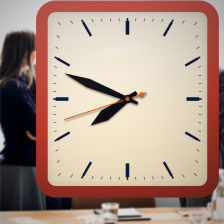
7:48:42
